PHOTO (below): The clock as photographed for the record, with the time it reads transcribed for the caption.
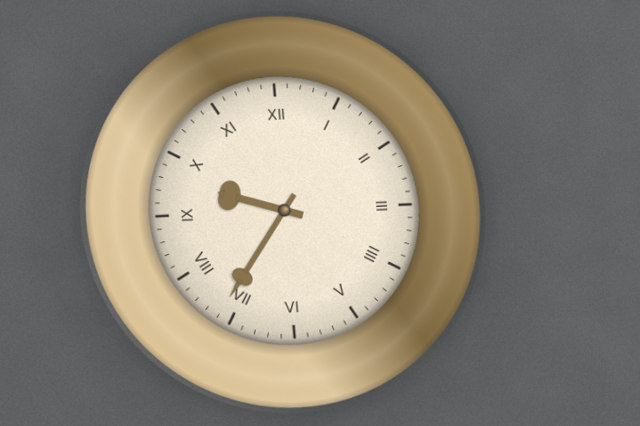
9:36
